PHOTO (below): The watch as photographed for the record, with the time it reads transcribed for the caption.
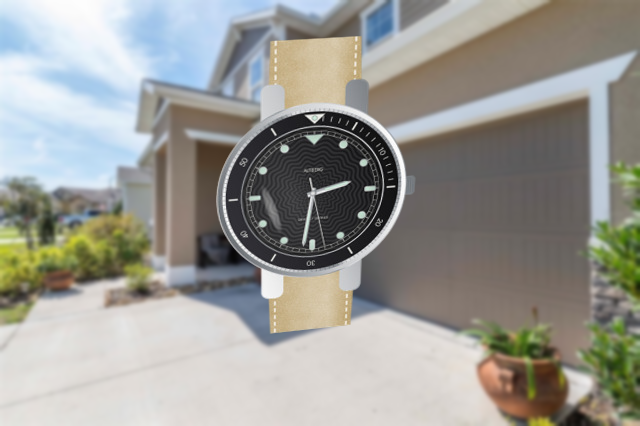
2:31:28
